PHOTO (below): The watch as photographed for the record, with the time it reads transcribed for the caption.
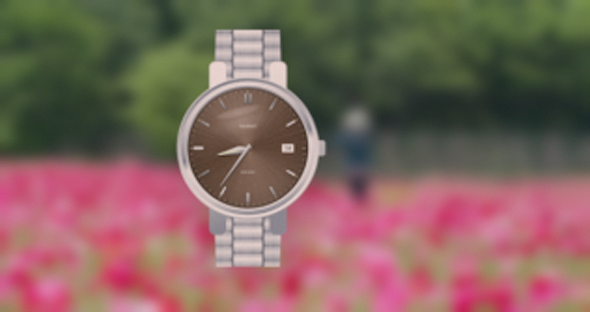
8:36
